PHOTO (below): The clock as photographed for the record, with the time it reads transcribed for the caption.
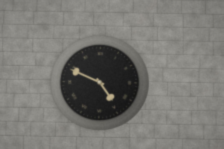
4:49
